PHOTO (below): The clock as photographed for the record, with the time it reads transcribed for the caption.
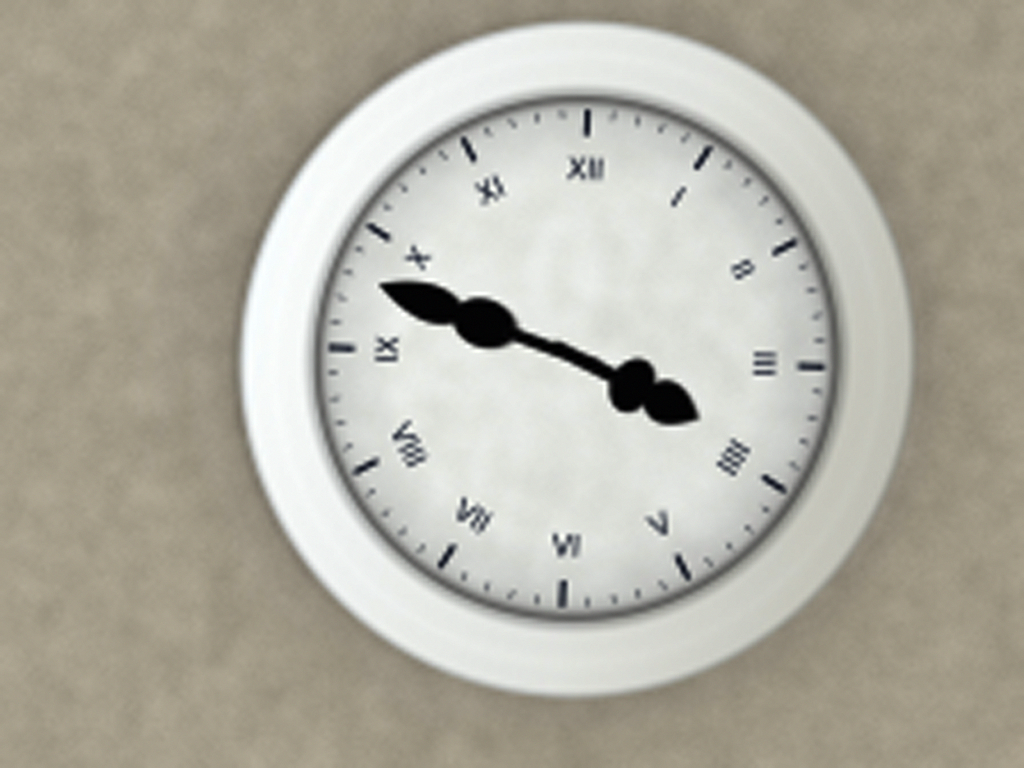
3:48
